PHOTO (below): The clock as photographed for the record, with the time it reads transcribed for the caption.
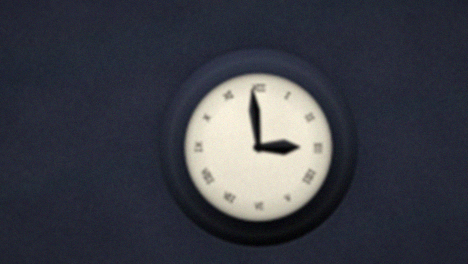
2:59
